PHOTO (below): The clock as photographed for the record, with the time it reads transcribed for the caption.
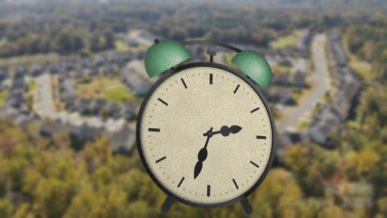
2:33
